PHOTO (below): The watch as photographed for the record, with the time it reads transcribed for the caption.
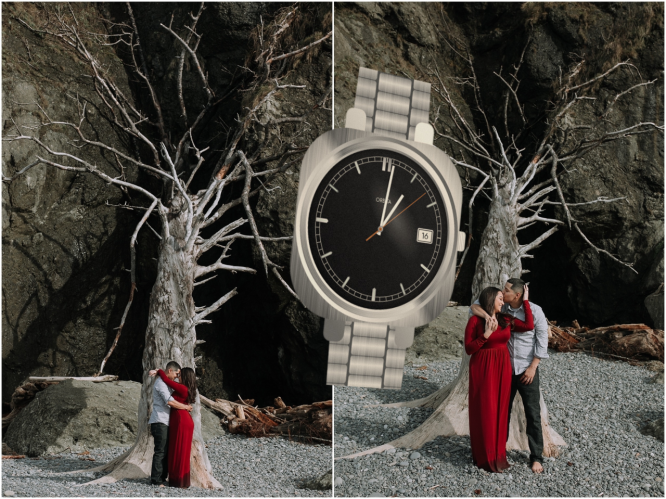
1:01:08
